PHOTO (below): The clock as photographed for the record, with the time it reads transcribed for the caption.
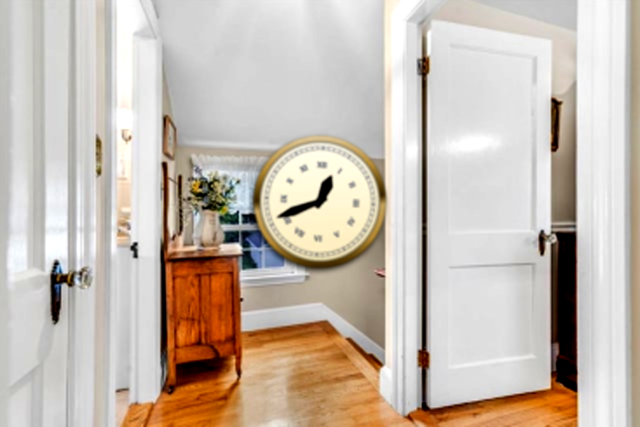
12:41
